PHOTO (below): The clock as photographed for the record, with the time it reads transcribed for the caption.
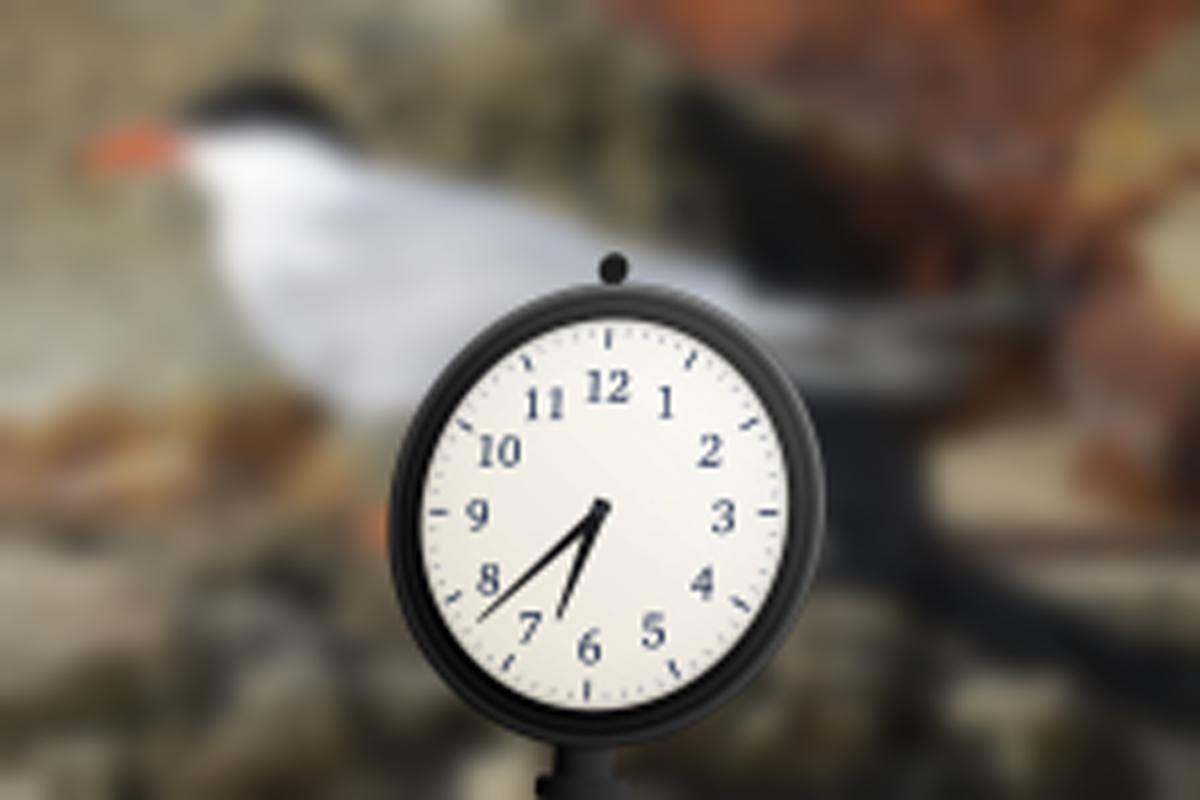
6:38
